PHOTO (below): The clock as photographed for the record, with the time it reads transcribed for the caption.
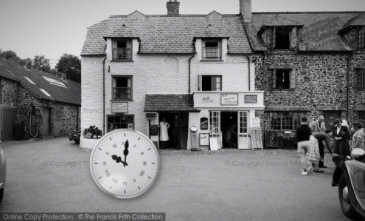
10:01
